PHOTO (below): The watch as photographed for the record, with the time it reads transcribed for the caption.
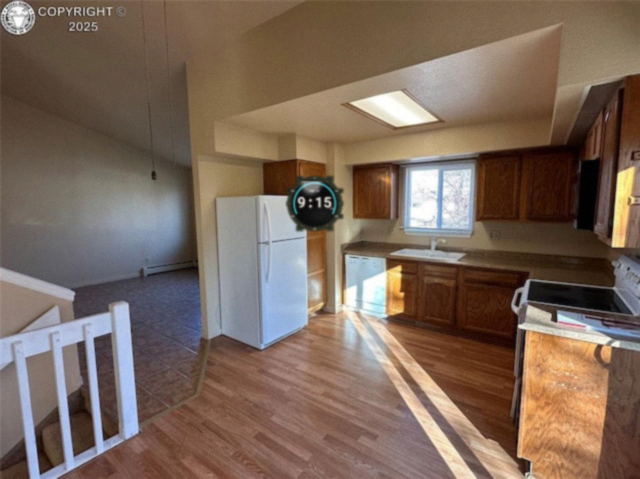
9:15
